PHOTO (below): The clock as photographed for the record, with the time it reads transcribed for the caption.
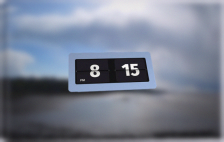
8:15
